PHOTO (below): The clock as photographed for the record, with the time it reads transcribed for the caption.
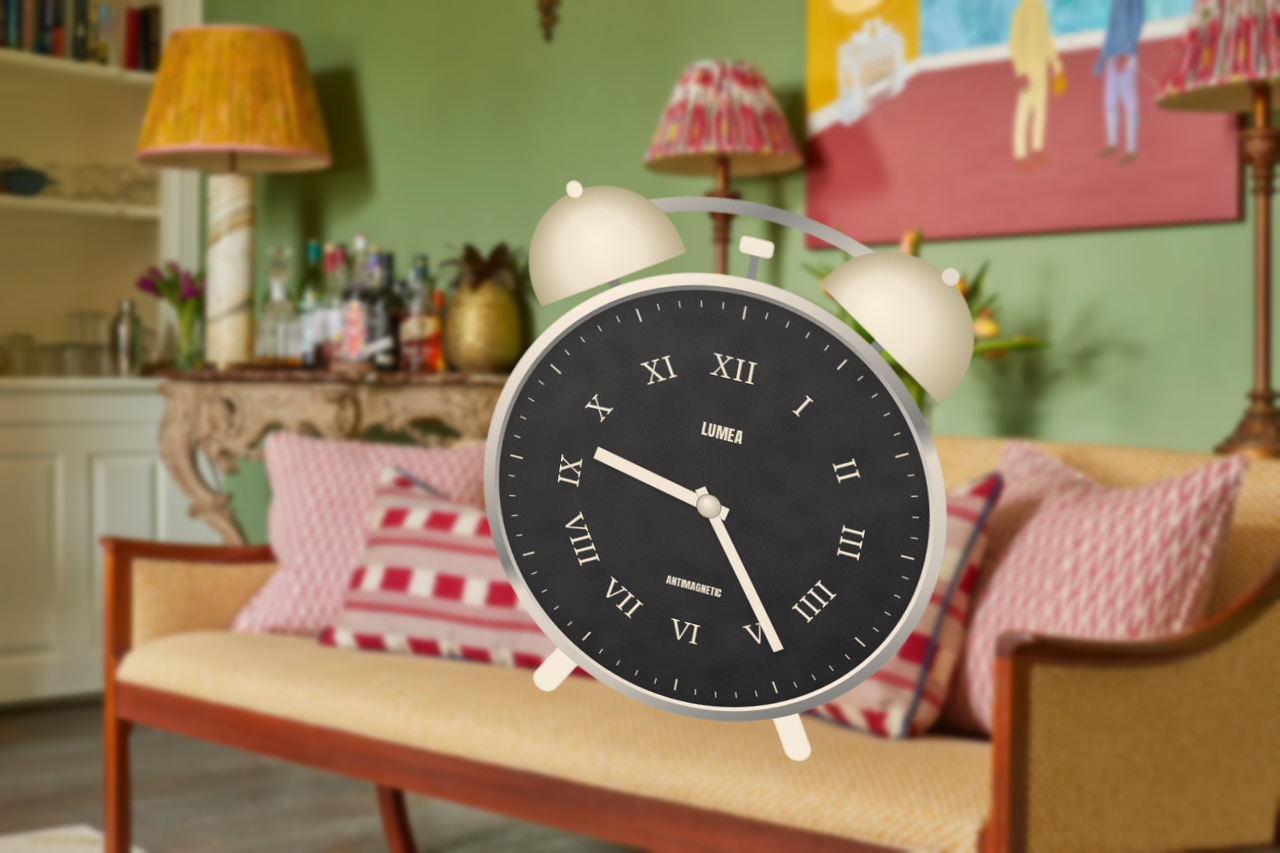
9:24
